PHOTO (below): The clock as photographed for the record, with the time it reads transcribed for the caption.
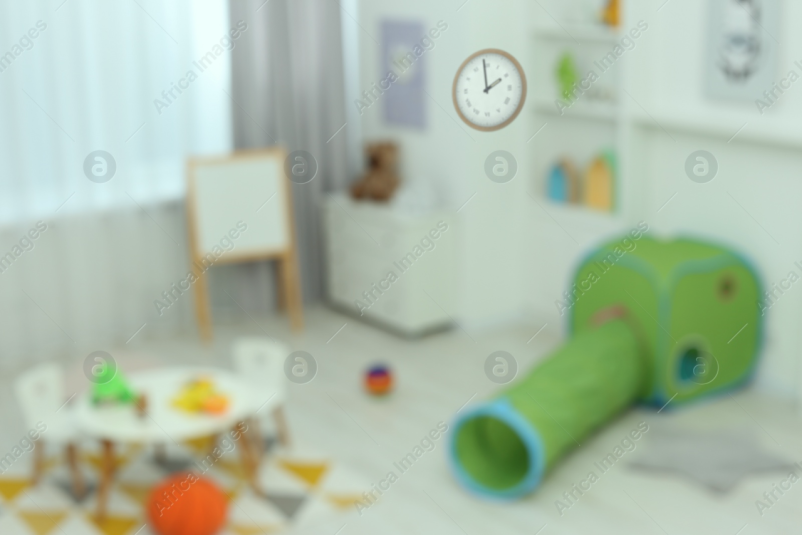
1:59
